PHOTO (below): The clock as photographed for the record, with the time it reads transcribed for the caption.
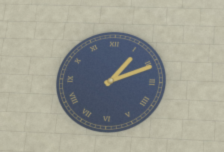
1:11
